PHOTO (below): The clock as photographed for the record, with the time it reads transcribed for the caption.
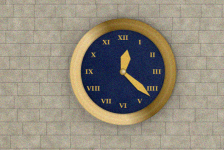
12:22
